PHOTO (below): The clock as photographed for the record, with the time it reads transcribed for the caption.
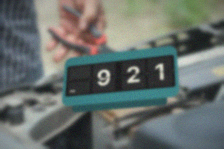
9:21
